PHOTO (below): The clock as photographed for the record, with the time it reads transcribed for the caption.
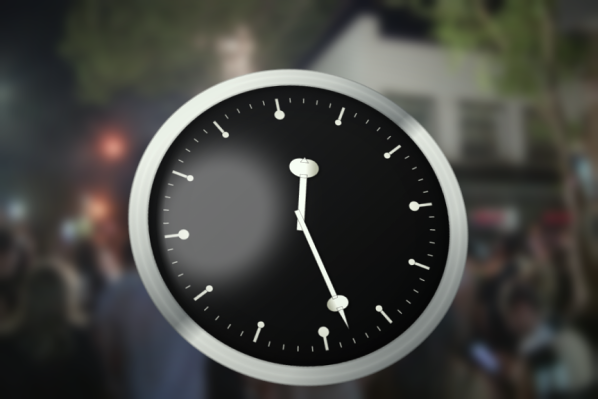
12:28
